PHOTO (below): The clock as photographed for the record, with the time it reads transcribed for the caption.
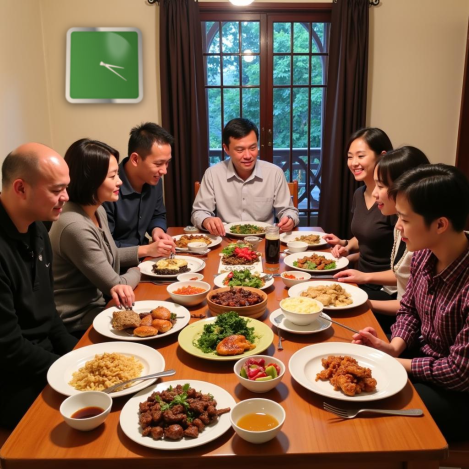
3:21
